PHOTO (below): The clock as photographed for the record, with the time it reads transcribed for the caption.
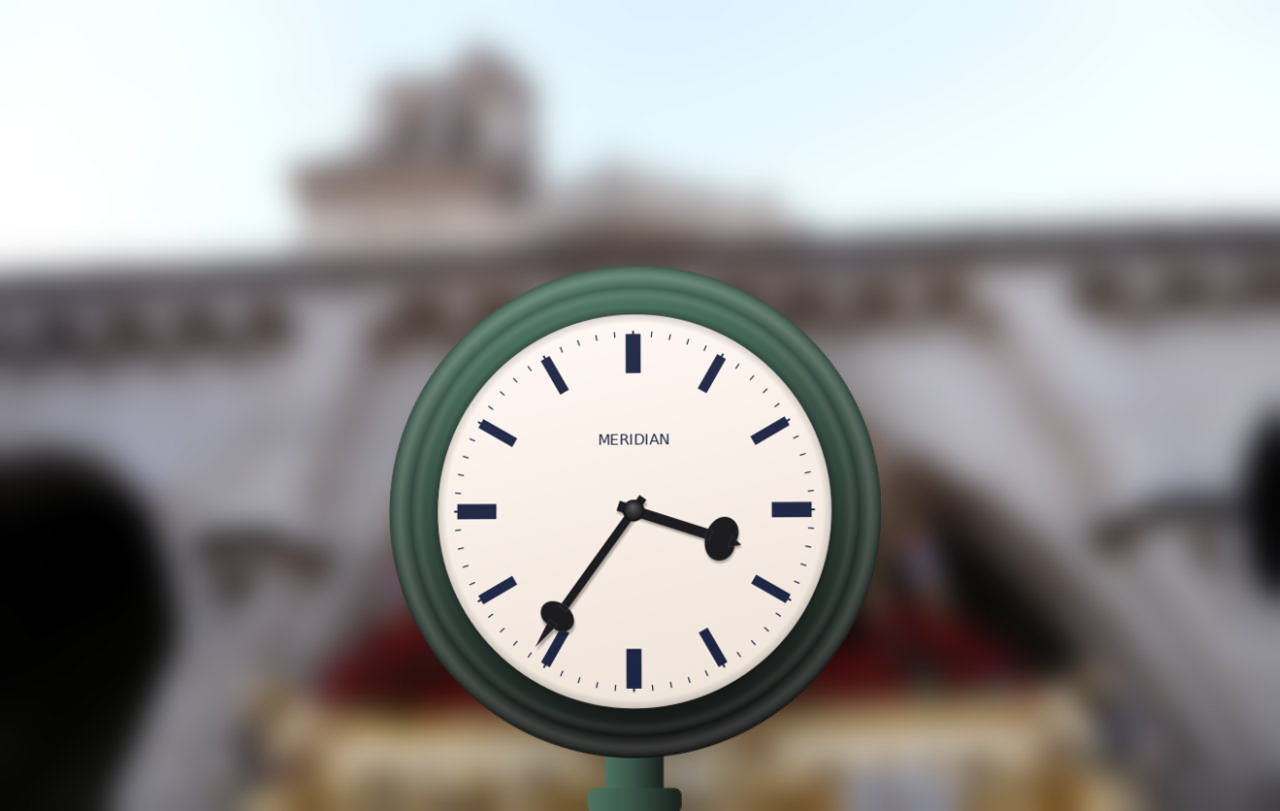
3:36
